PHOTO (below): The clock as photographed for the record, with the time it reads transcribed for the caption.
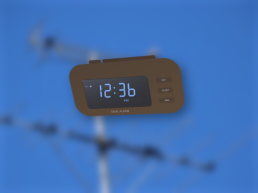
12:36
